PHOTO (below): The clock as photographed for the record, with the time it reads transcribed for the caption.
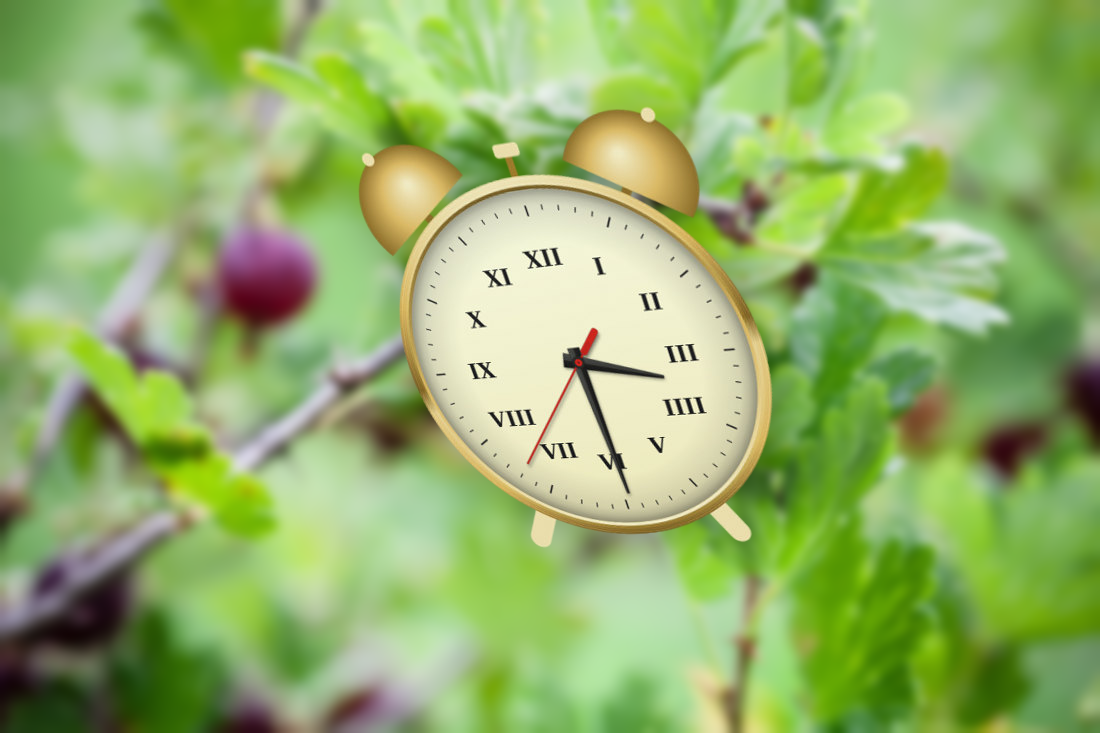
3:29:37
